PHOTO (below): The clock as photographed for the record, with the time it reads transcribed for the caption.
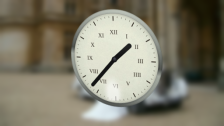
1:37
